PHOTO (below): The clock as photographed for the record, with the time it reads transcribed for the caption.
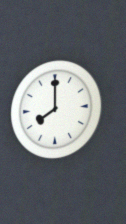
8:00
